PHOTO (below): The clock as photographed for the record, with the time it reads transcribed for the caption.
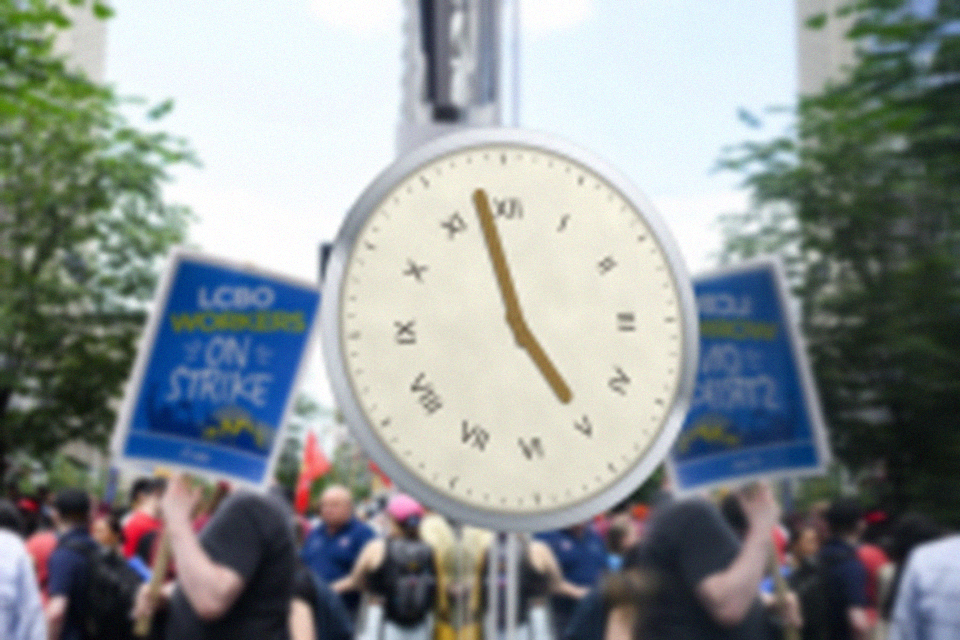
4:58
